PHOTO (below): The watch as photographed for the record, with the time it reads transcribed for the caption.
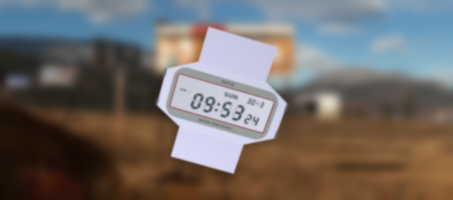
9:53:24
